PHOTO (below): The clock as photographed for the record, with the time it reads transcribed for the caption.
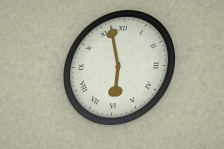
5:57
